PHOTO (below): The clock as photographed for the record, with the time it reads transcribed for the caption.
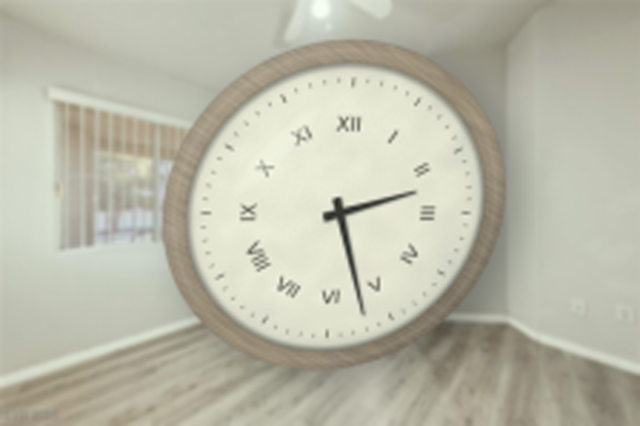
2:27
